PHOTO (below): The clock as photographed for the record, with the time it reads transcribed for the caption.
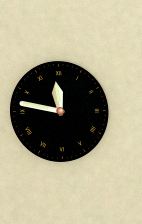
11:47
